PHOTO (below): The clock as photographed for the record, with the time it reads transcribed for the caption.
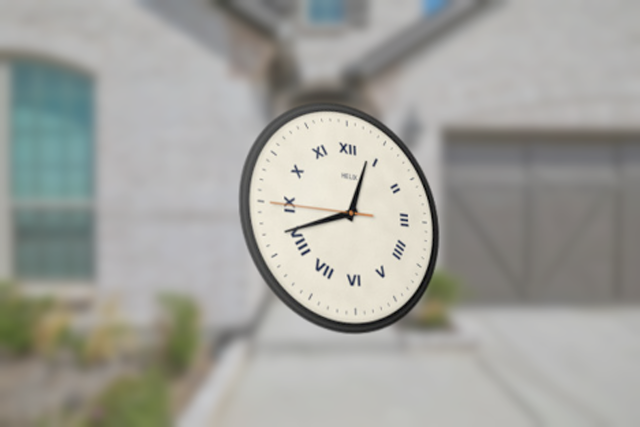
12:41:45
